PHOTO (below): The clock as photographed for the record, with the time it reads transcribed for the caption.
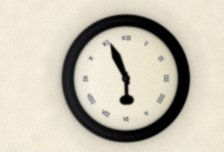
5:56
